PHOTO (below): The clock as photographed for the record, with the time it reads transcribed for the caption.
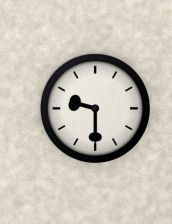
9:30
